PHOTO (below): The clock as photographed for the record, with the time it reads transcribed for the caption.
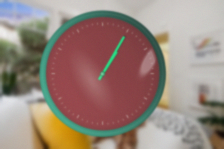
1:05
